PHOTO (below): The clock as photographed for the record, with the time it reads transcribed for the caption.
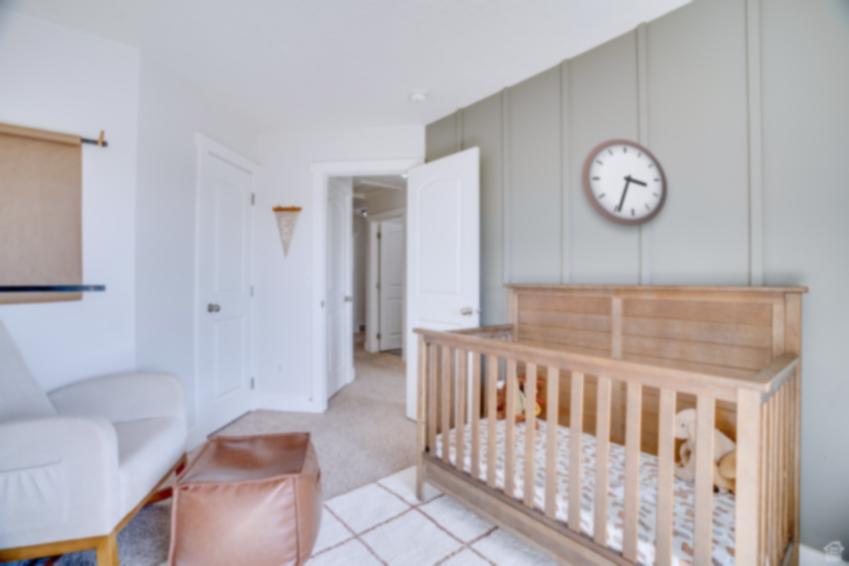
3:34
